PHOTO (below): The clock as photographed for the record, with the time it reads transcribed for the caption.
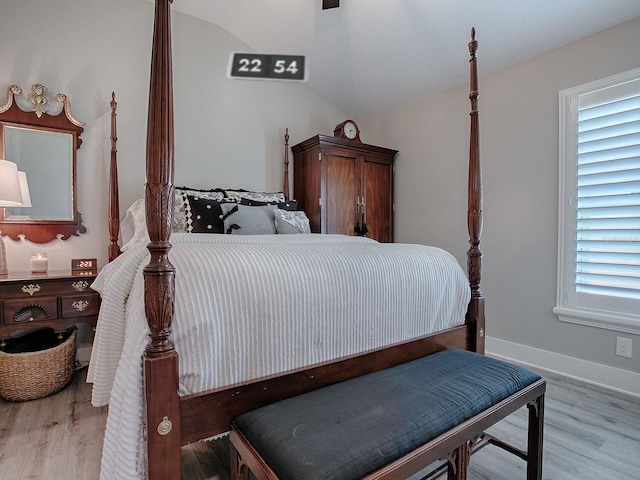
22:54
